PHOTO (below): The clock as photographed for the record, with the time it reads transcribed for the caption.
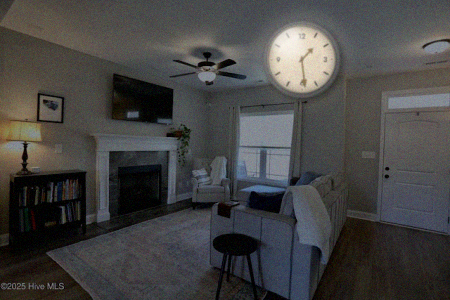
1:29
